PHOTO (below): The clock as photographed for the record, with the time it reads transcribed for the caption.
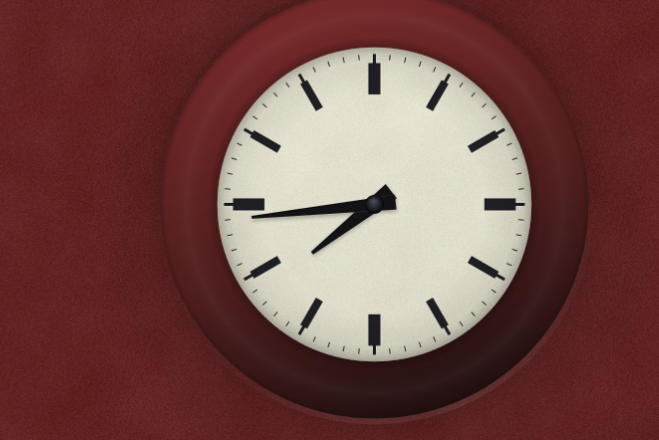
7:44
